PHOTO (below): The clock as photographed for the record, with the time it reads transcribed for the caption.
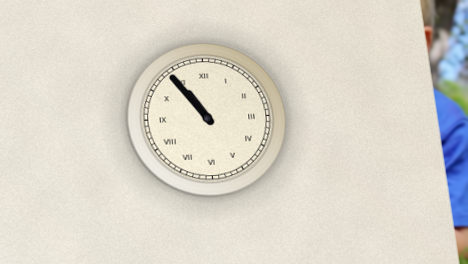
10:54
